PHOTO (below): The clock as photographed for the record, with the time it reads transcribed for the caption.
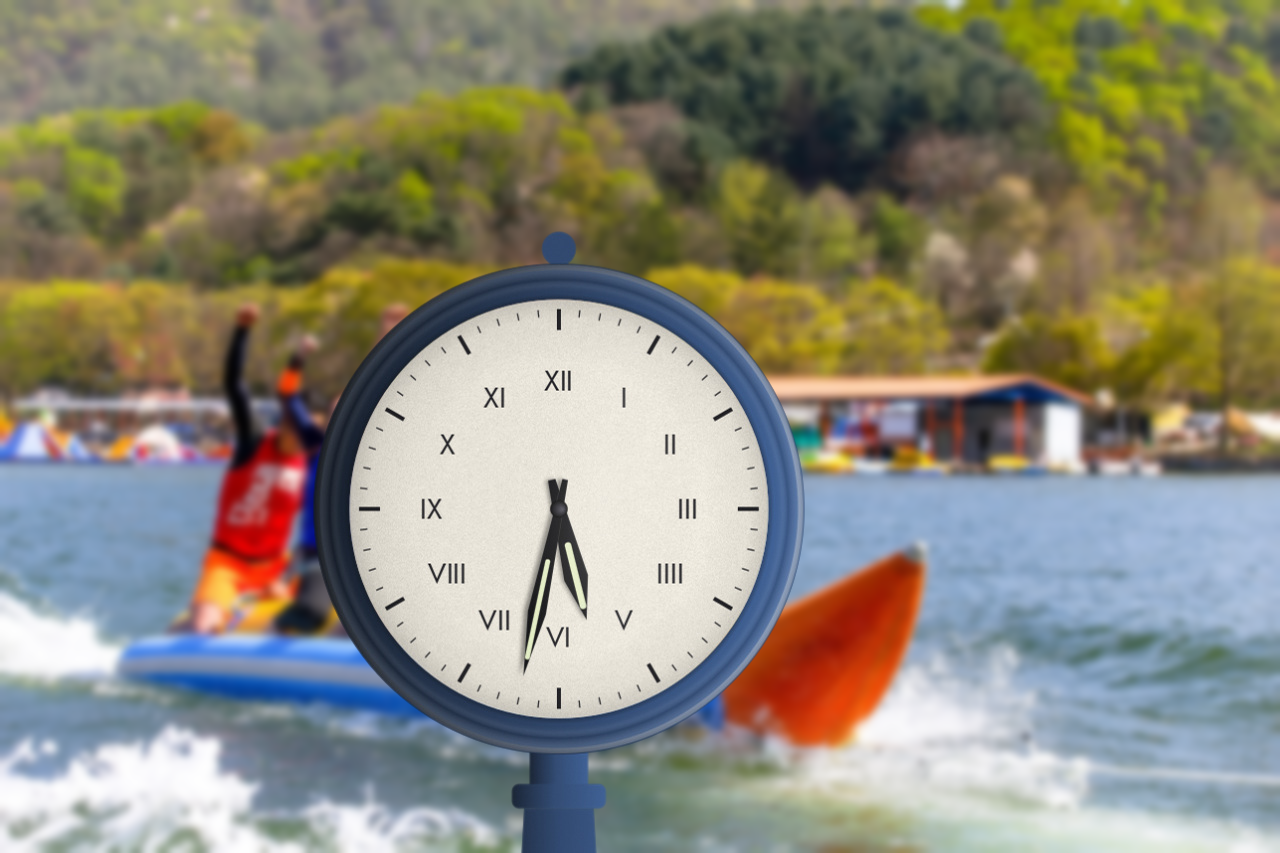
5:32
